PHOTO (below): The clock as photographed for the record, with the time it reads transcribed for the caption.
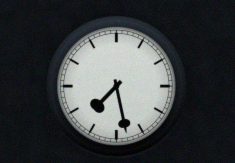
7:28
